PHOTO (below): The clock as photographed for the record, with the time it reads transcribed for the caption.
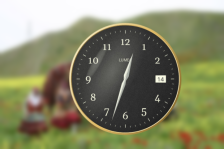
12:33
